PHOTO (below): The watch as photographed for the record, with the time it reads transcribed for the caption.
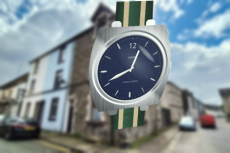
12:41
